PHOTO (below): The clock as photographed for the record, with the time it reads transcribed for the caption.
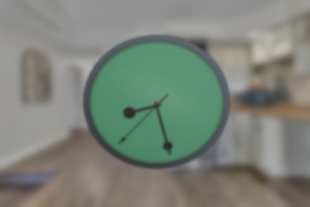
8:27:37
